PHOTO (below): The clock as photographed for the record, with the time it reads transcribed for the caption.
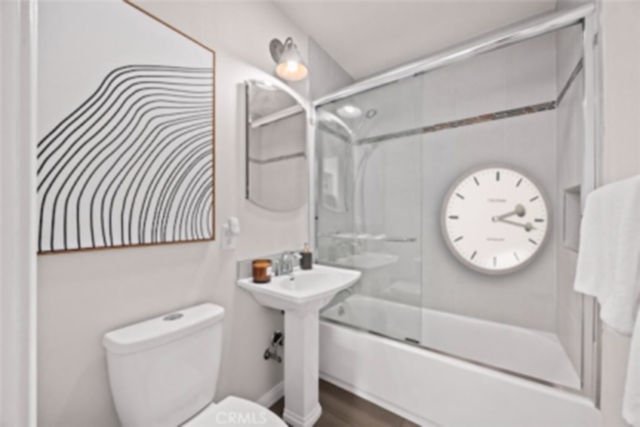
2:17
